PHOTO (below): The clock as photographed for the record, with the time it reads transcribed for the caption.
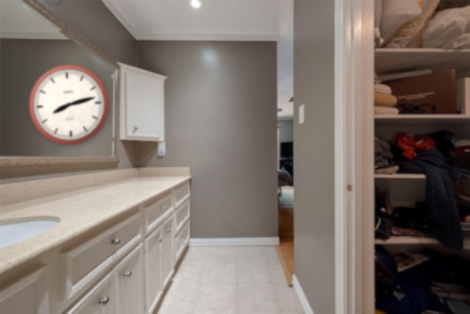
8:13
